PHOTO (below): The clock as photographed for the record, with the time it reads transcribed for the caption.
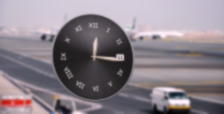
12:16
